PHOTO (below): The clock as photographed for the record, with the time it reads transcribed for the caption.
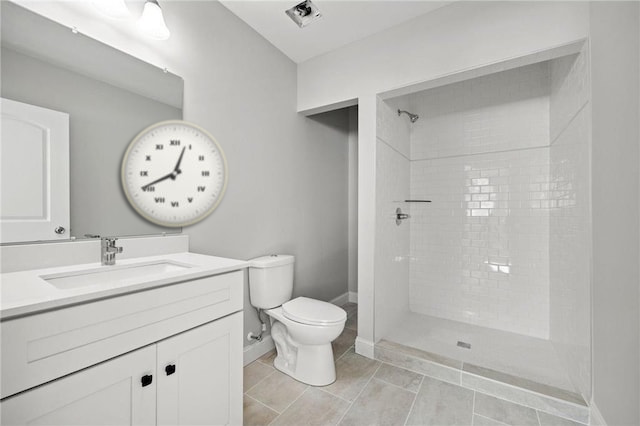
12:41
